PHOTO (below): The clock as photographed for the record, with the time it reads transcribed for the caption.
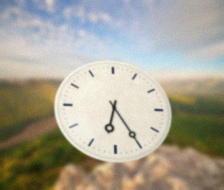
6:25
